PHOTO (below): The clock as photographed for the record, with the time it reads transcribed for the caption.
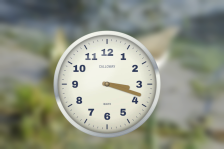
3:18
